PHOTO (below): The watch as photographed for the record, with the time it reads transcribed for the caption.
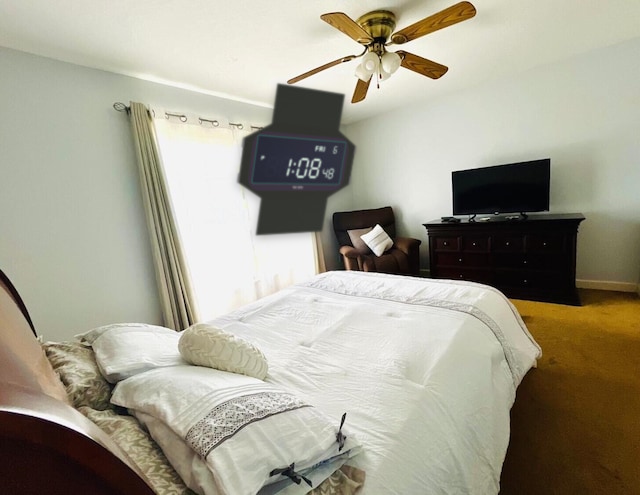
1:08:48
